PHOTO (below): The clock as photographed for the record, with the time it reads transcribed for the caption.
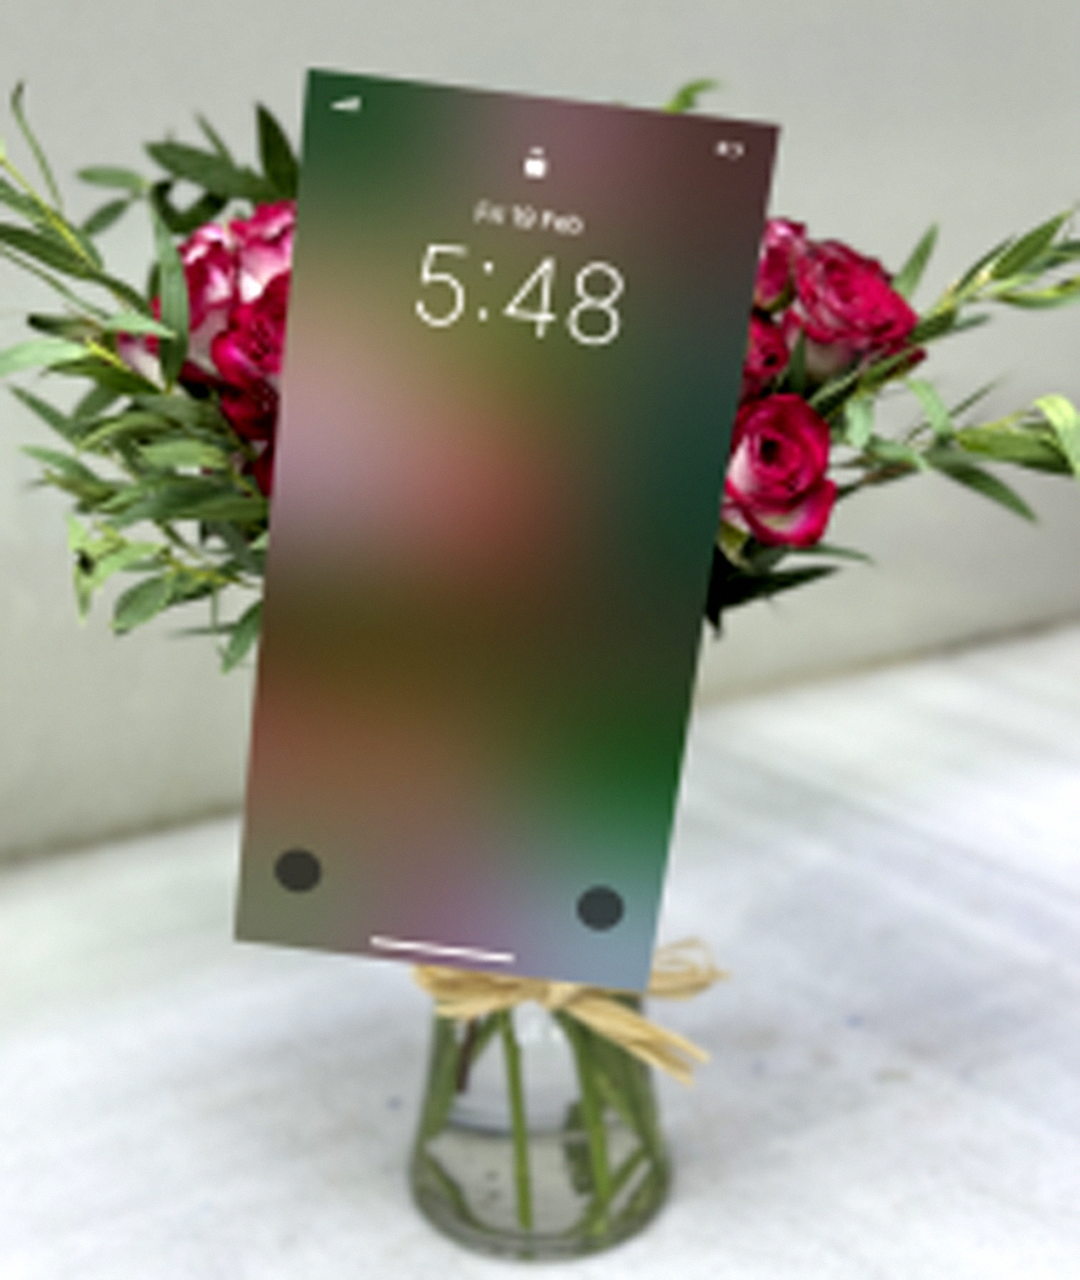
5:48
